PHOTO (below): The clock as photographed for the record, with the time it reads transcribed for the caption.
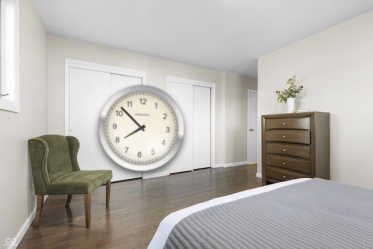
7:52
